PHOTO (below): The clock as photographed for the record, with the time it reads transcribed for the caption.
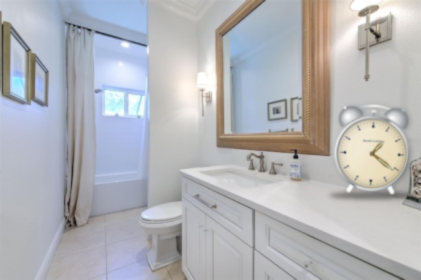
1:21
